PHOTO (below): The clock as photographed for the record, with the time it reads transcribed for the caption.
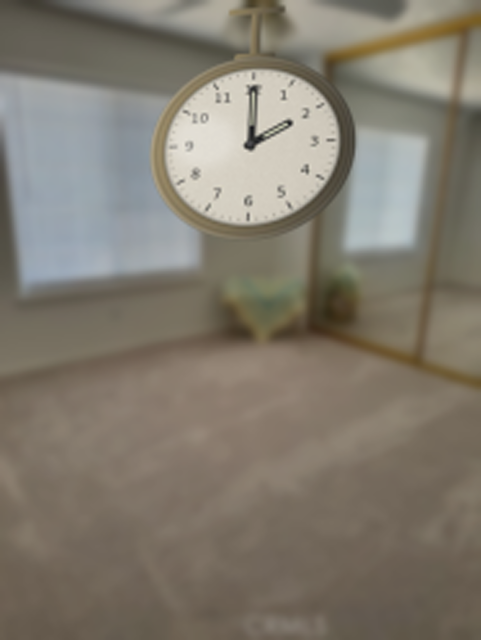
2:00
